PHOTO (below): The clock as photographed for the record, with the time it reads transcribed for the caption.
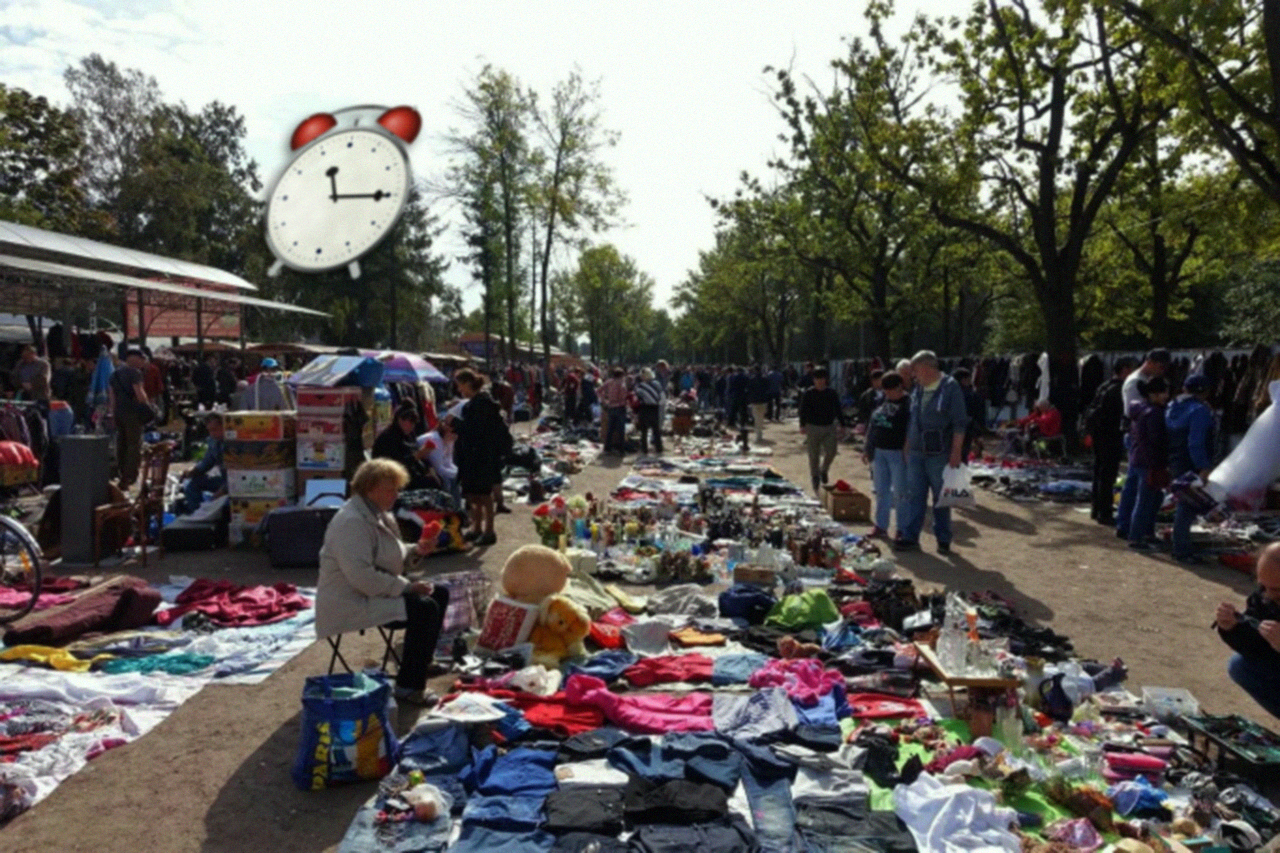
11:15
